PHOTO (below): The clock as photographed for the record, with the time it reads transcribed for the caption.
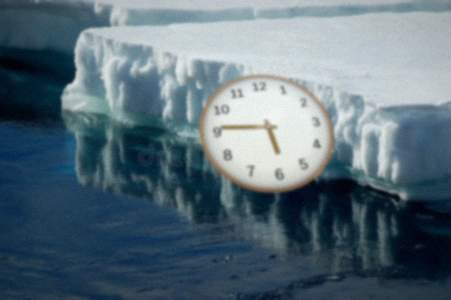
5:46
